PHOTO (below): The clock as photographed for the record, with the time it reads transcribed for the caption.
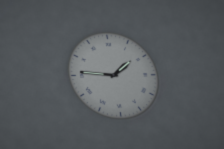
1:46
